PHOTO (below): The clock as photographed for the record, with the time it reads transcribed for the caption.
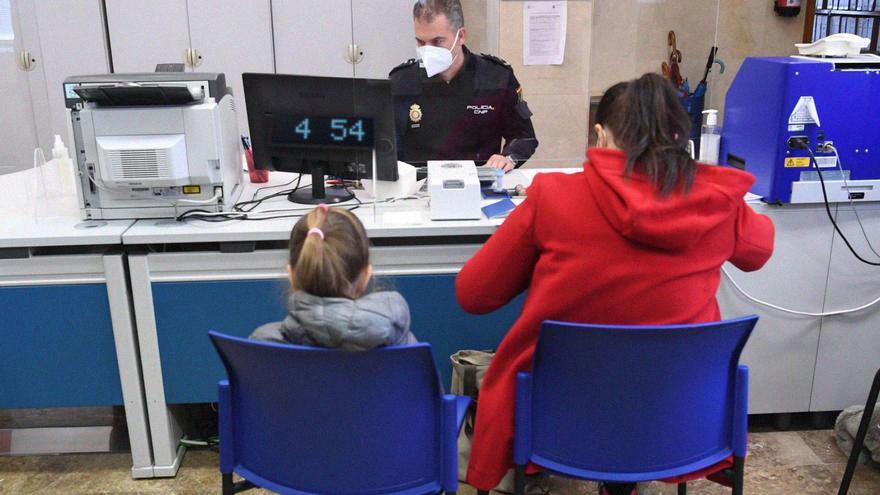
4:54
